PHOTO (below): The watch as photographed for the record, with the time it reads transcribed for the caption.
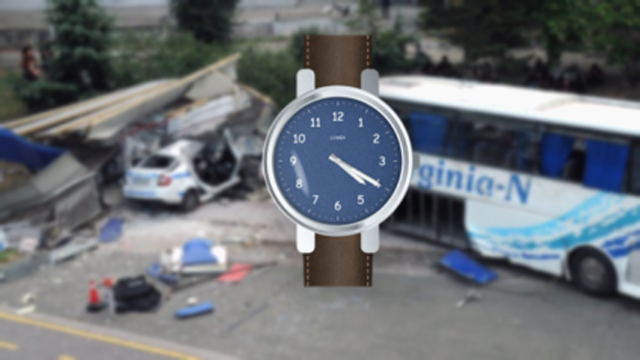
4:20
